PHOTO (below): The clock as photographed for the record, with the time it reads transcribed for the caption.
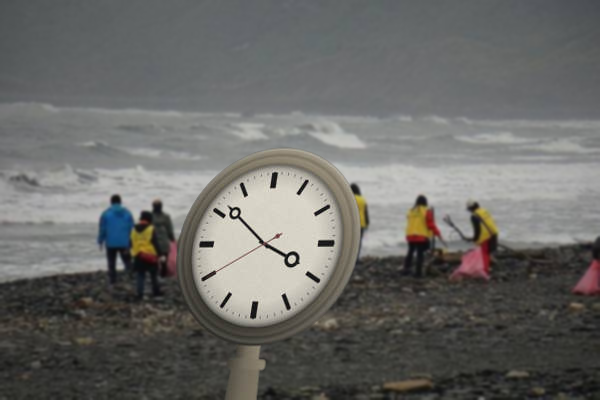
3:51:40
